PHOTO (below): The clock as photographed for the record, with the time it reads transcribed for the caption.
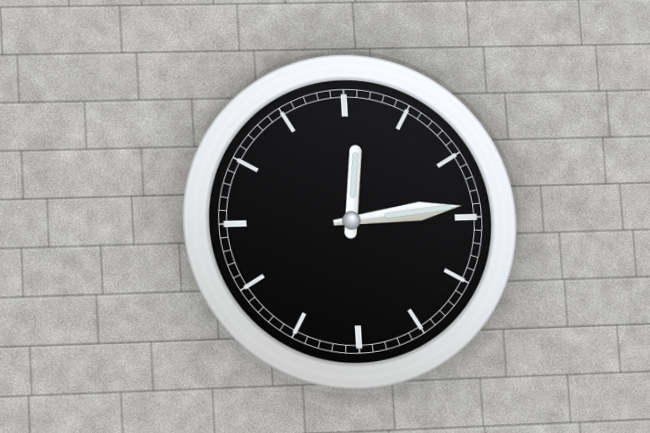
12:14
